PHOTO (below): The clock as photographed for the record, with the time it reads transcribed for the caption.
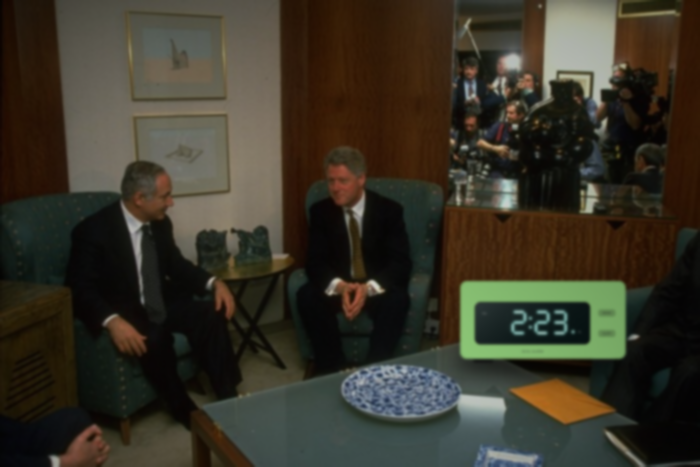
2:23
